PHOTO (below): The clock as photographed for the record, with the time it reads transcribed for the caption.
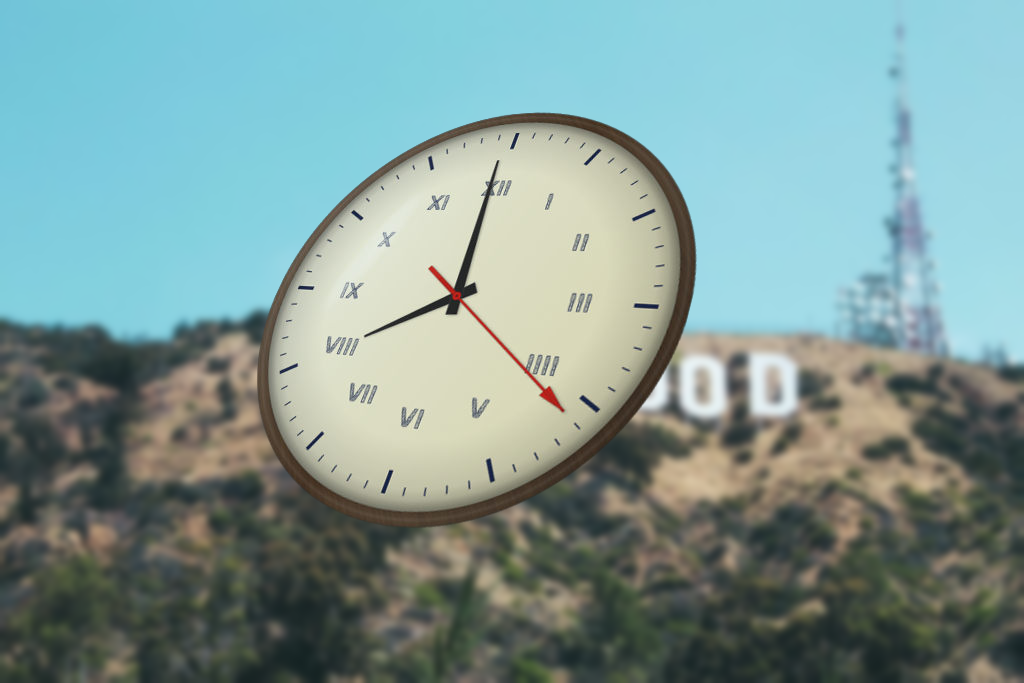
7:59:21
